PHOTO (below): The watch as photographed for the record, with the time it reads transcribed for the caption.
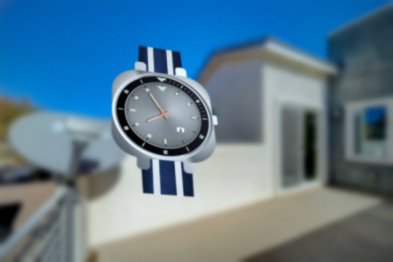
7:55
